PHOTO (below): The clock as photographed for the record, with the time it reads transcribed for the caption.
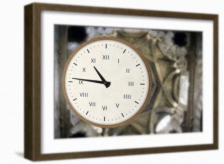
10:46
